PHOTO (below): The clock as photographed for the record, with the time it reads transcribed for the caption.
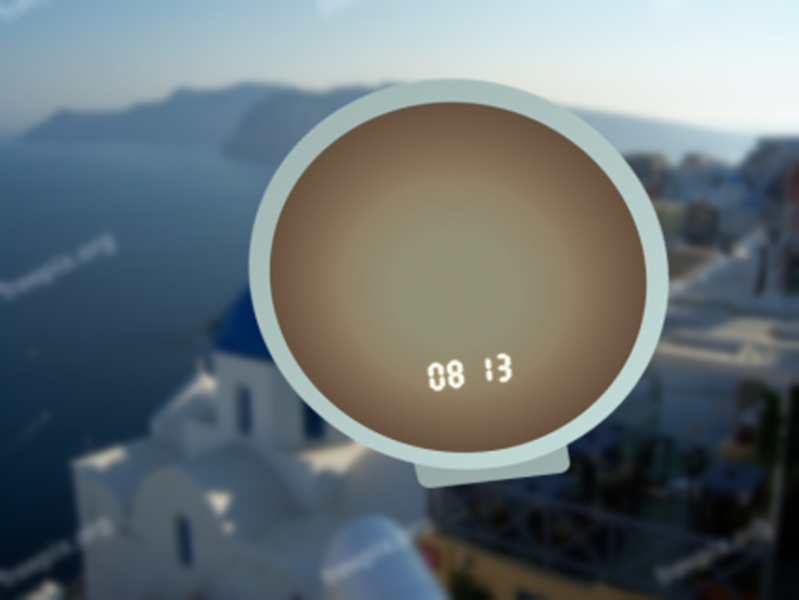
8:13
